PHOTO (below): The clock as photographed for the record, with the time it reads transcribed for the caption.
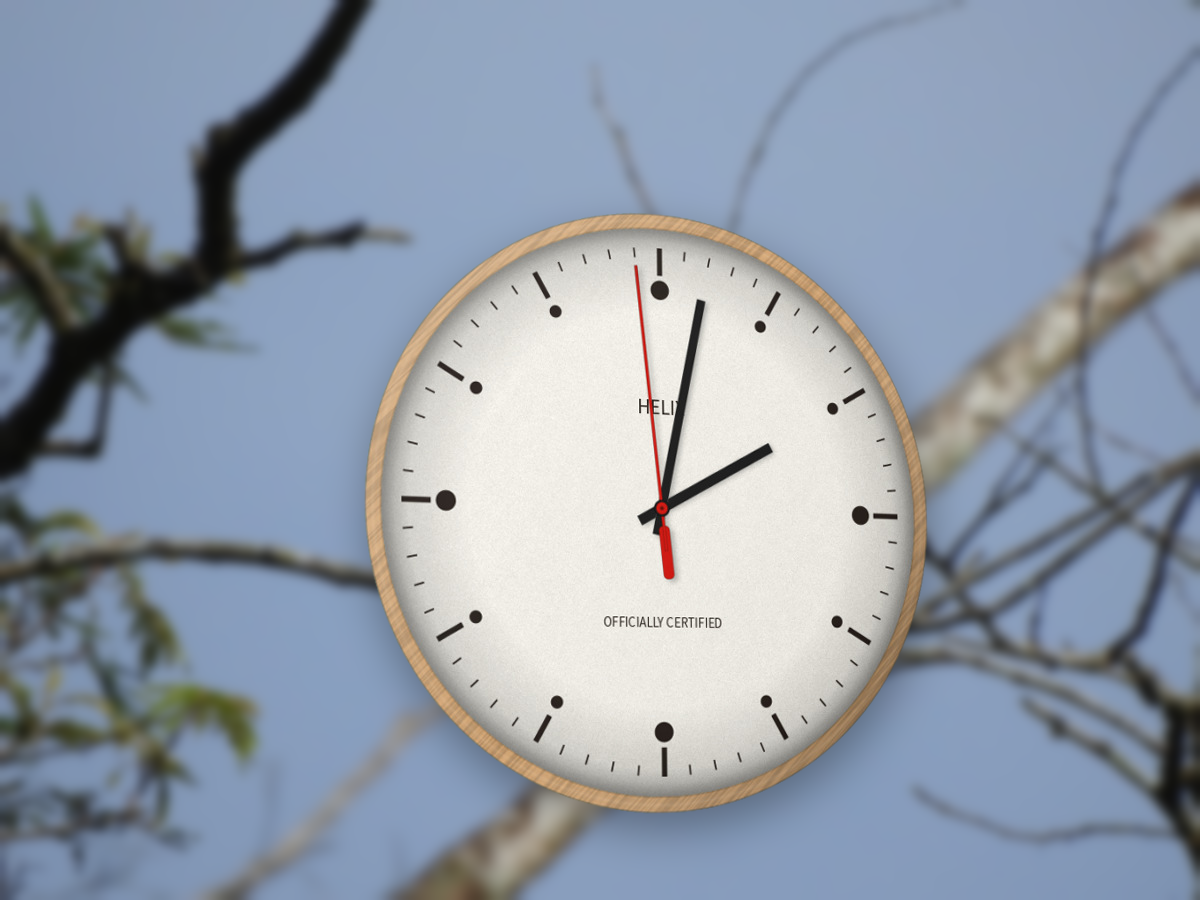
2:01:59
